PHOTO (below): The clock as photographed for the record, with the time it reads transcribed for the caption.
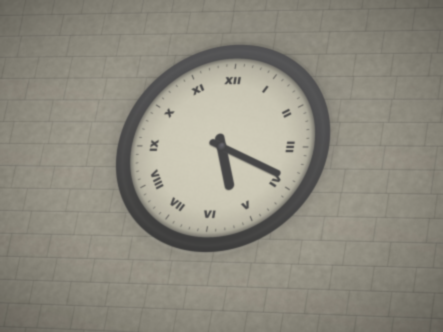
5:19
